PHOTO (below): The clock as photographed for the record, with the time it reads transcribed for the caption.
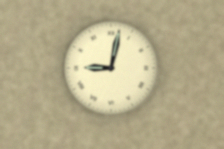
9:02
